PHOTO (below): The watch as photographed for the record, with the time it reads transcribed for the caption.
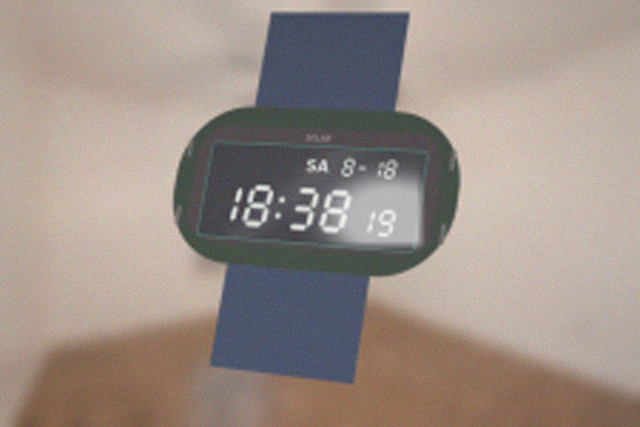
18:38:19
